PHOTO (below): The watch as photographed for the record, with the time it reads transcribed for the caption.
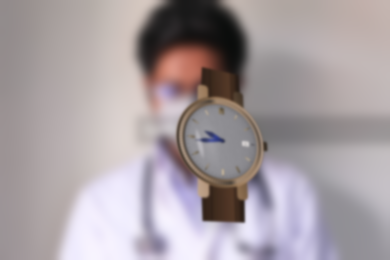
9:44
